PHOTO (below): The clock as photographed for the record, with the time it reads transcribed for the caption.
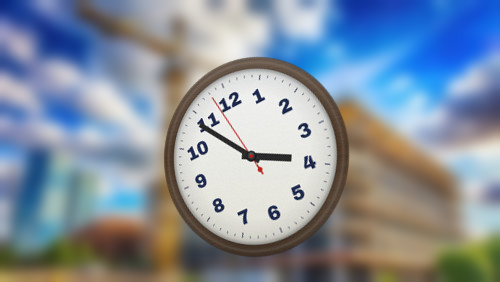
3:53:58
